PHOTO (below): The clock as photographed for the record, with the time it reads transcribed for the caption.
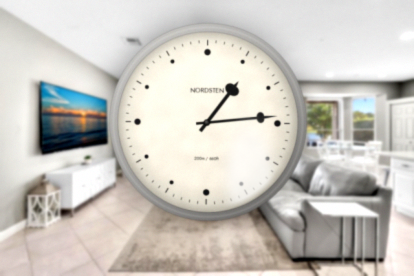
1:14
